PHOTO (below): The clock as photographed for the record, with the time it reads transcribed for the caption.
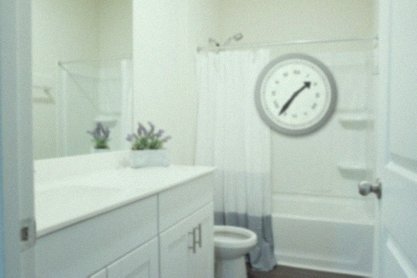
1:36
